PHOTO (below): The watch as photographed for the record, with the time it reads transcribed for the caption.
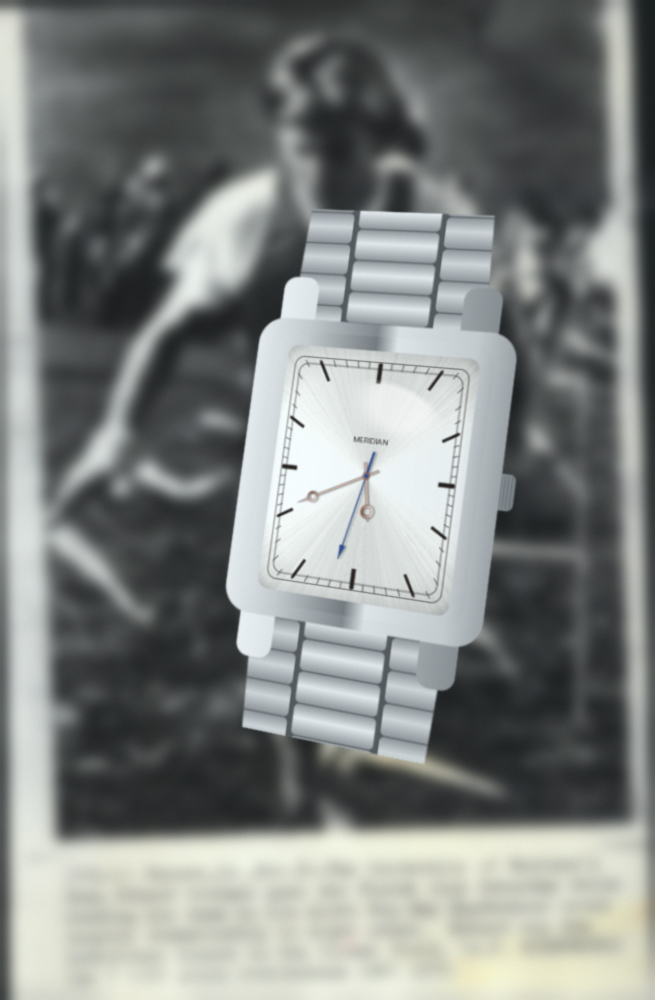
5:40:32
